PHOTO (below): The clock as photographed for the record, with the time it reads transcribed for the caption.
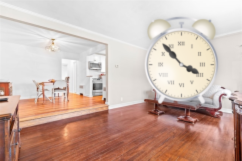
3:53
